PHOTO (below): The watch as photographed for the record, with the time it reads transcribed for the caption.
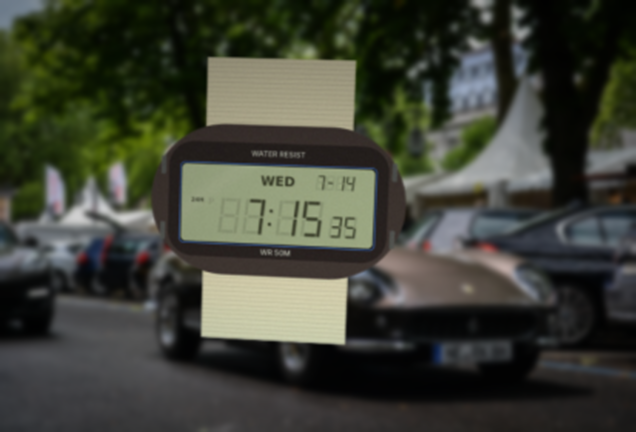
7:15:35
